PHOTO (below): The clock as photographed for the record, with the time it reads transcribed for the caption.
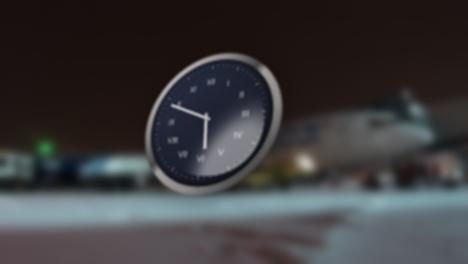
5:49
